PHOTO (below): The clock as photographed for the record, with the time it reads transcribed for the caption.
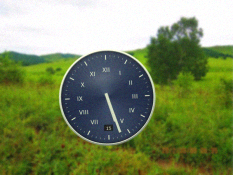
5:27
